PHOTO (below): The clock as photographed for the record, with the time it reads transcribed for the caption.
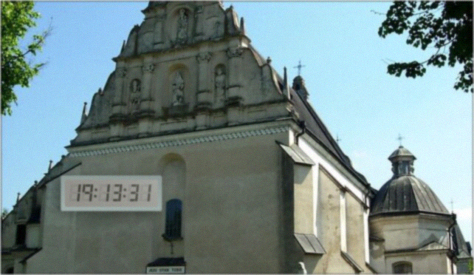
19:13:31
